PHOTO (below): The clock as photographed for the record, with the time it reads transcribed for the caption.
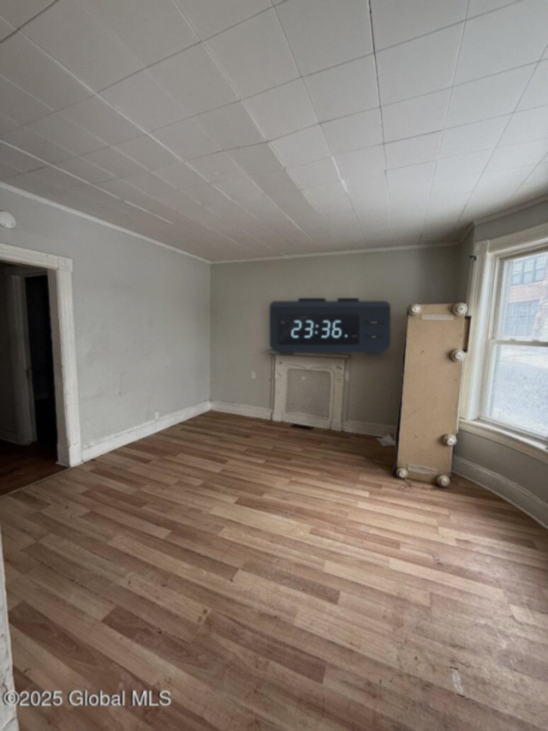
23:36
